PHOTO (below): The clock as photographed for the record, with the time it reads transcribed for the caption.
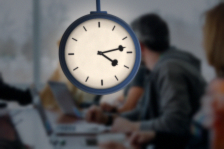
4:13
